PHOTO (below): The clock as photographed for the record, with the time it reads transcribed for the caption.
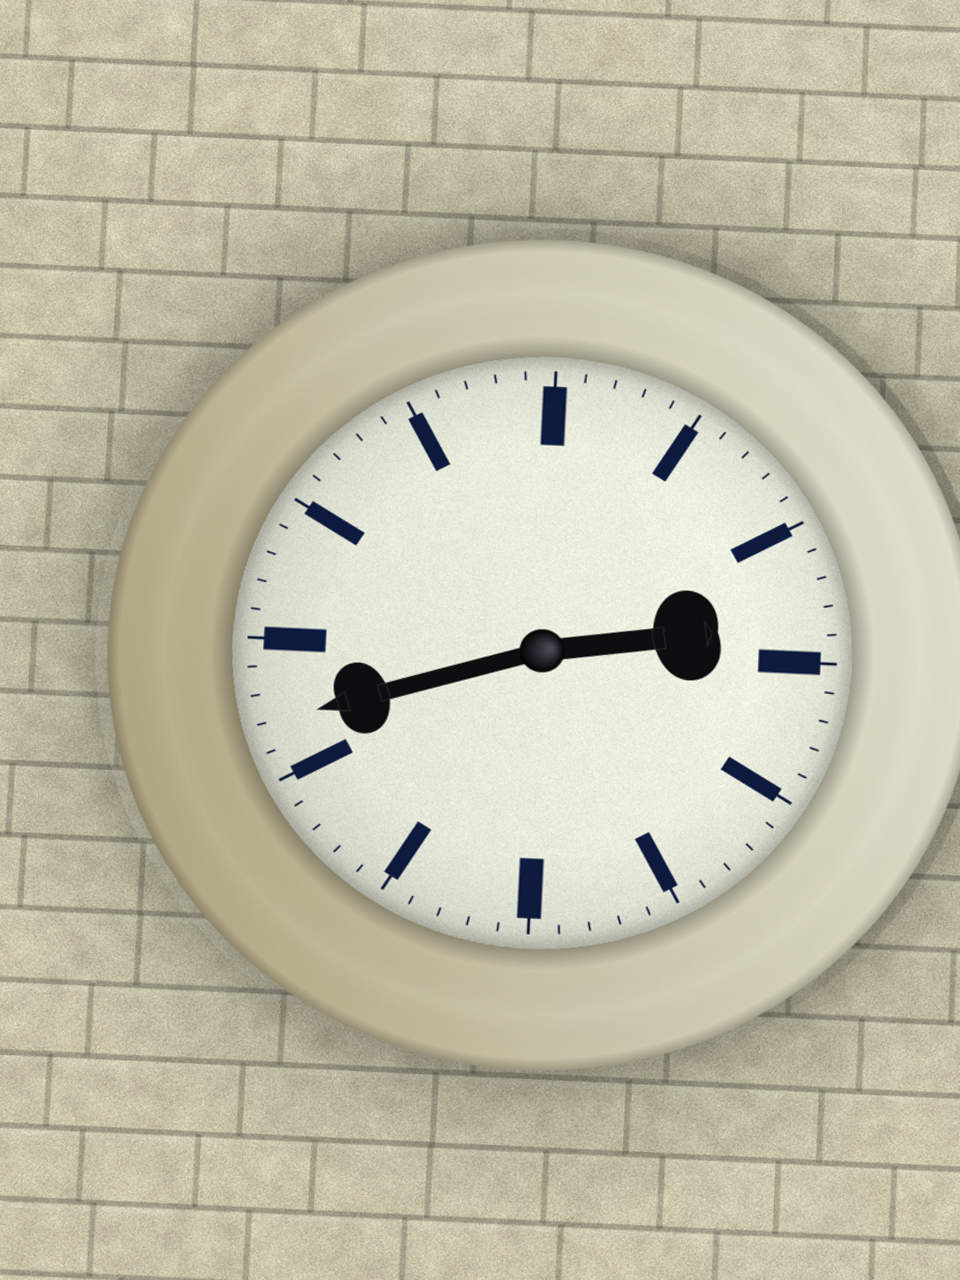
2:42
